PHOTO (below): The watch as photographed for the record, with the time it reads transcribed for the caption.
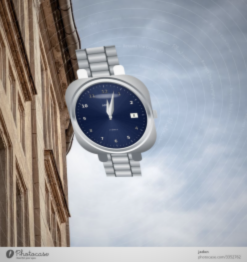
12:03
